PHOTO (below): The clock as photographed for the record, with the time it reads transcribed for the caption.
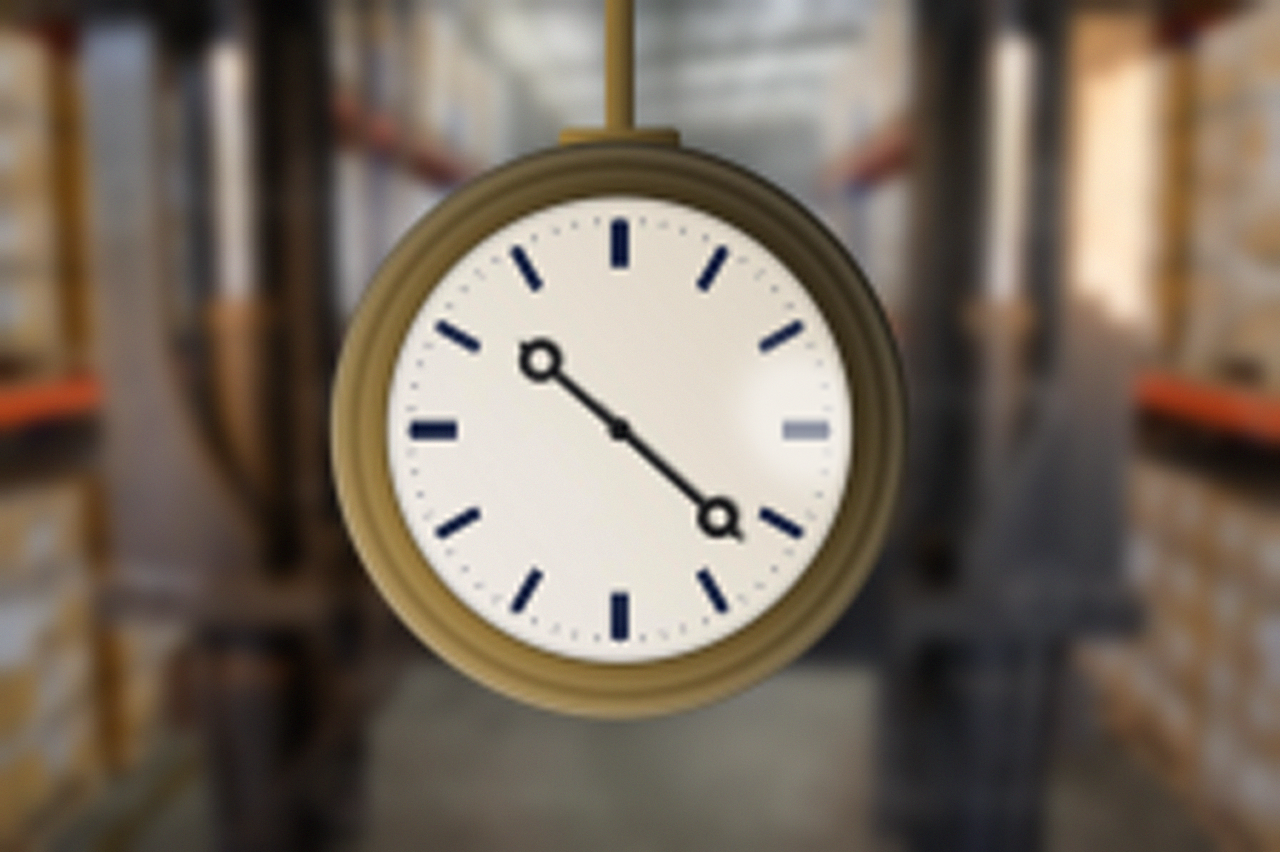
10:22
